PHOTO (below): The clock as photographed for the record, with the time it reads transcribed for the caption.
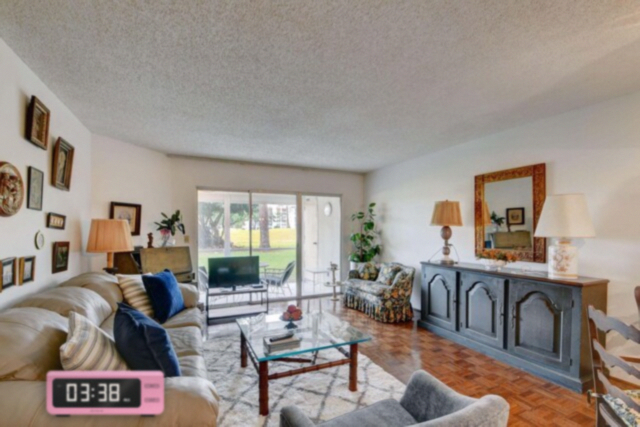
3:38
